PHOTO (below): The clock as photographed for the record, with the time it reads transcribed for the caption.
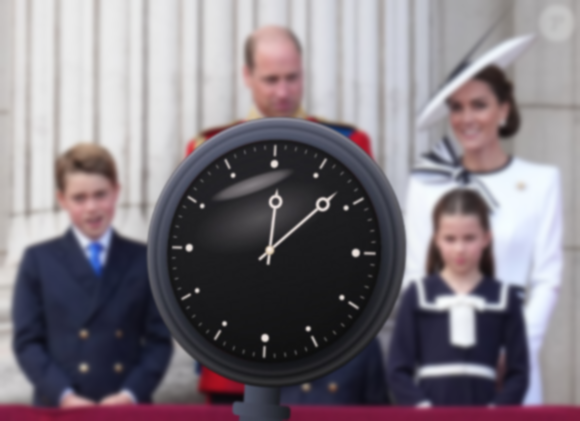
12:08
